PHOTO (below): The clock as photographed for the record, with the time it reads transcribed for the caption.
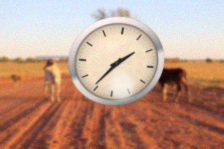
1:36
